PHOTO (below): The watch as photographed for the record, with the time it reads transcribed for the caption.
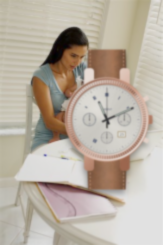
11:11
